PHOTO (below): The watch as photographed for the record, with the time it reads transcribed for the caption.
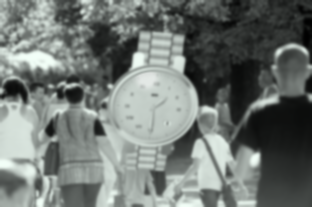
1:30
